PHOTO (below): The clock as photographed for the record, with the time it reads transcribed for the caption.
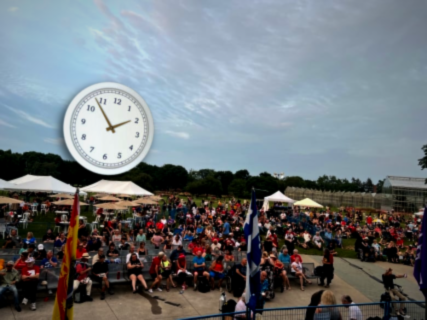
1:53
